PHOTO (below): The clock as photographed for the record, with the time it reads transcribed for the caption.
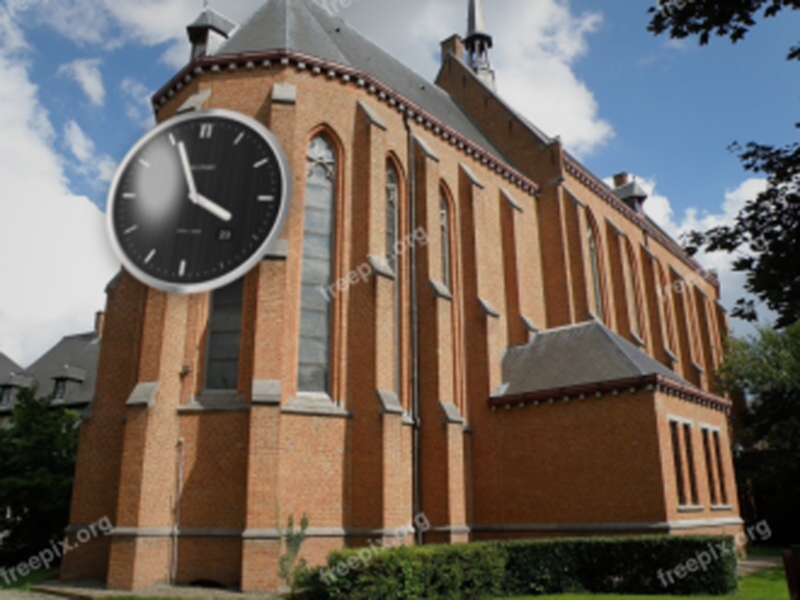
3:56
